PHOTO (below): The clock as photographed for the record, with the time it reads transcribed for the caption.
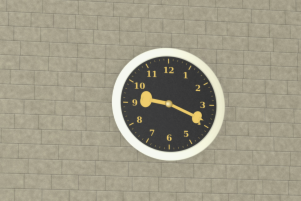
9:19
